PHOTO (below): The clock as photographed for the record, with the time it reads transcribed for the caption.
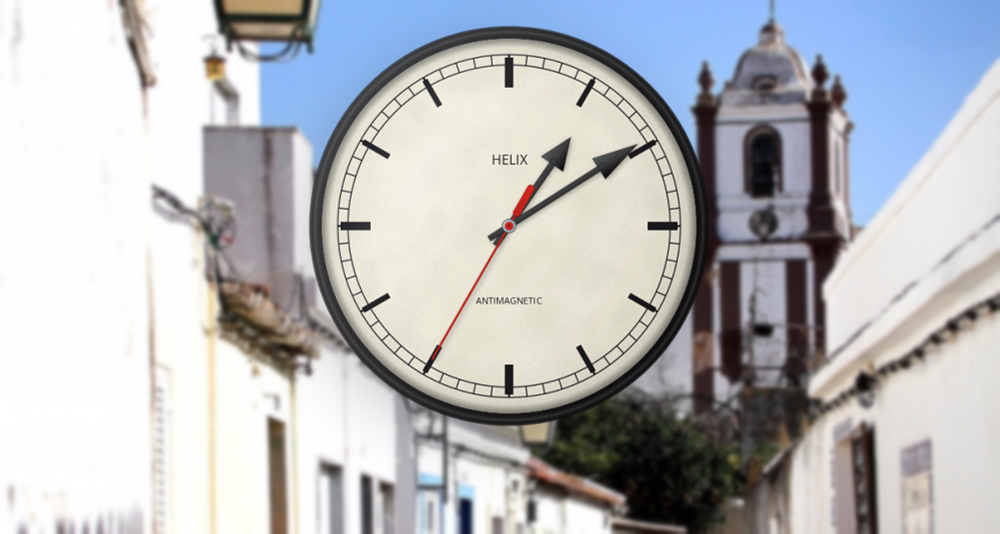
1:09:35
